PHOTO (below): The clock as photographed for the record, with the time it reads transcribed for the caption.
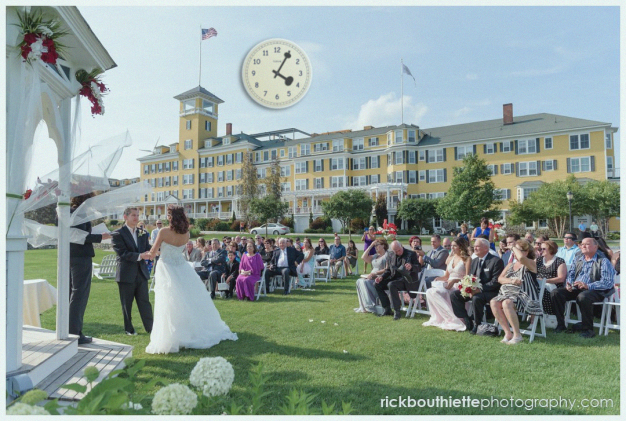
4:05
